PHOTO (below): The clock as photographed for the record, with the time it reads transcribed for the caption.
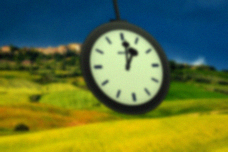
1:01
